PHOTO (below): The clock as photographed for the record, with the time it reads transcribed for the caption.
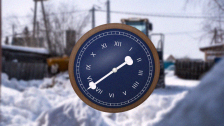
1:38
